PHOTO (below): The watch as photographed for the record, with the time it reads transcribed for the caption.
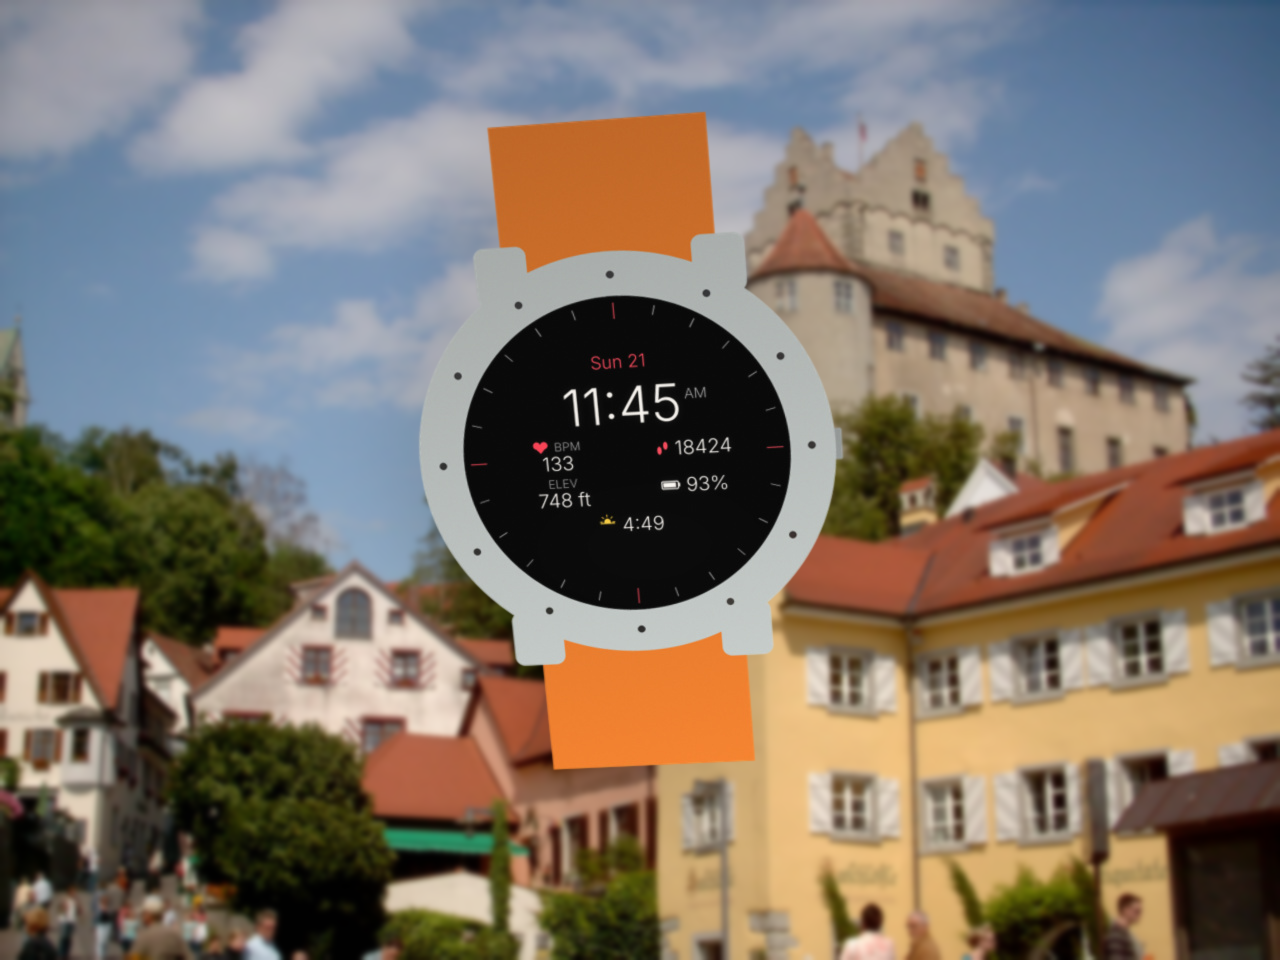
11:45
